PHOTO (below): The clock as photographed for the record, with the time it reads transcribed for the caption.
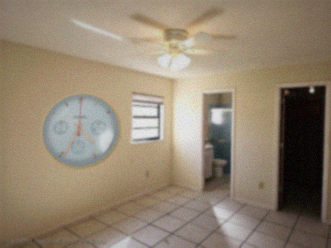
4:34
